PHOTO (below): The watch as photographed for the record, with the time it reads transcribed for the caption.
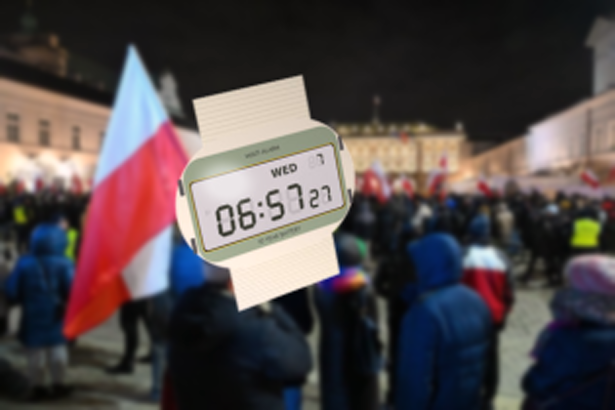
6:57:27
